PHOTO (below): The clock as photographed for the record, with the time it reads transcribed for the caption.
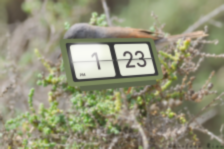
1:23
